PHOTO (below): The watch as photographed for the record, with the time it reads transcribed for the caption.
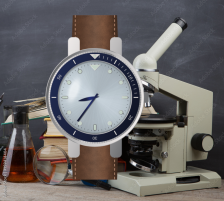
8:36
